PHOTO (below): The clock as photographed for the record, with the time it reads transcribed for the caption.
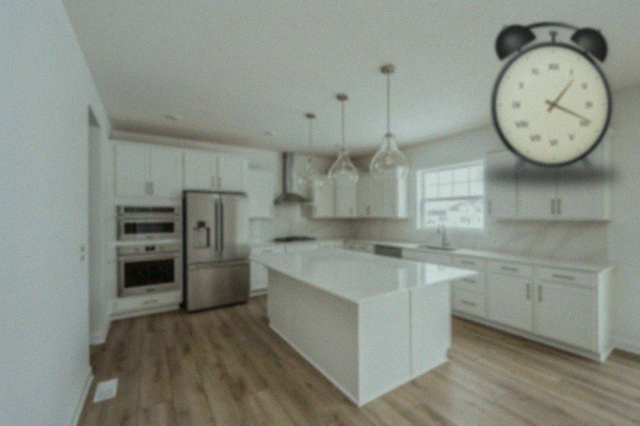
1:19
